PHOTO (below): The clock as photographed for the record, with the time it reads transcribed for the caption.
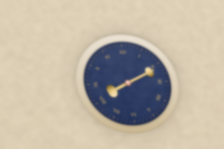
8:11
